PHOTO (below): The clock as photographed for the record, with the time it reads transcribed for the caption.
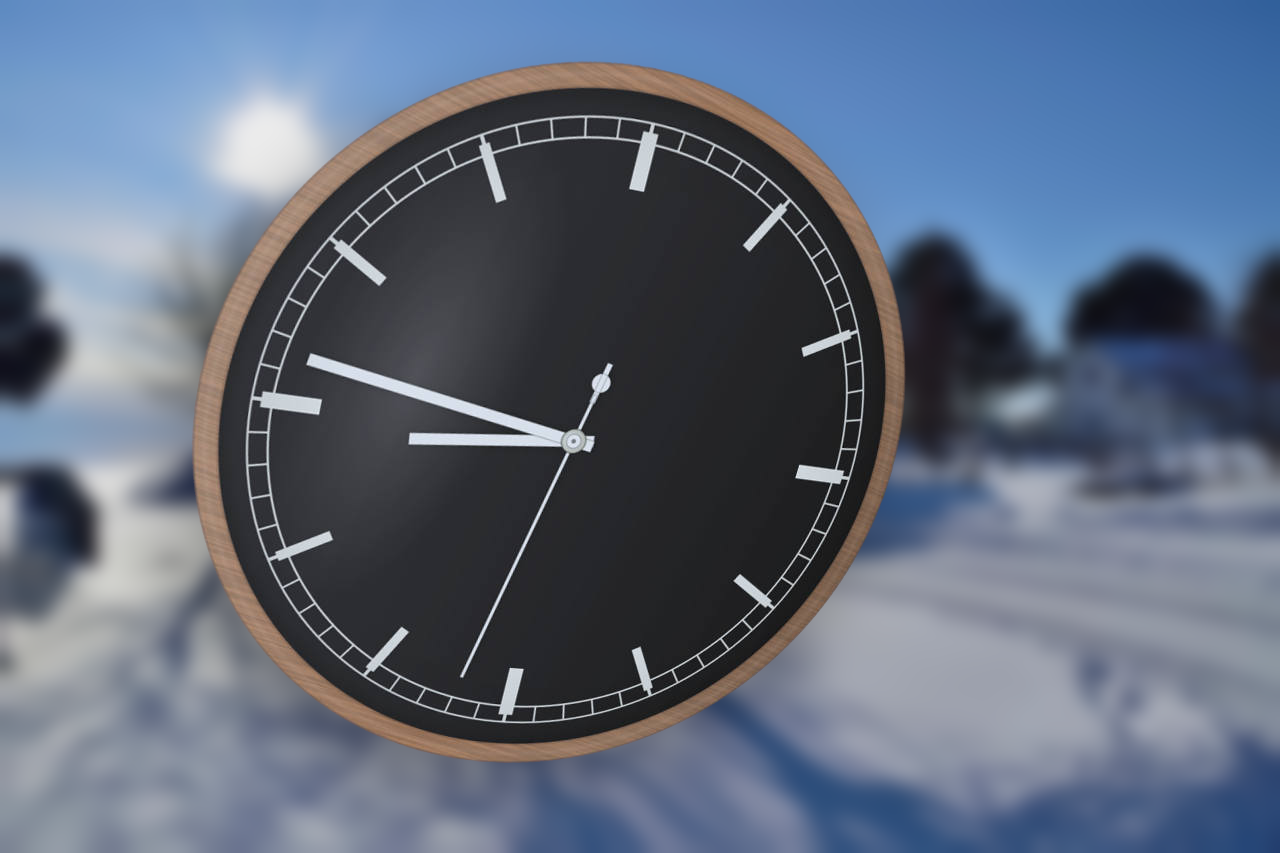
8:46:32
